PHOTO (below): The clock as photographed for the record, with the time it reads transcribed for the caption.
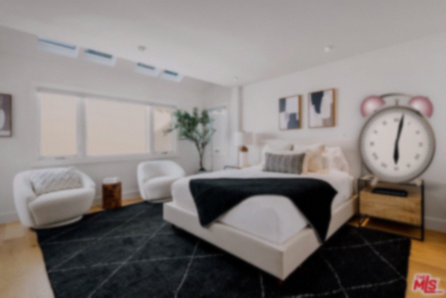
6:02
